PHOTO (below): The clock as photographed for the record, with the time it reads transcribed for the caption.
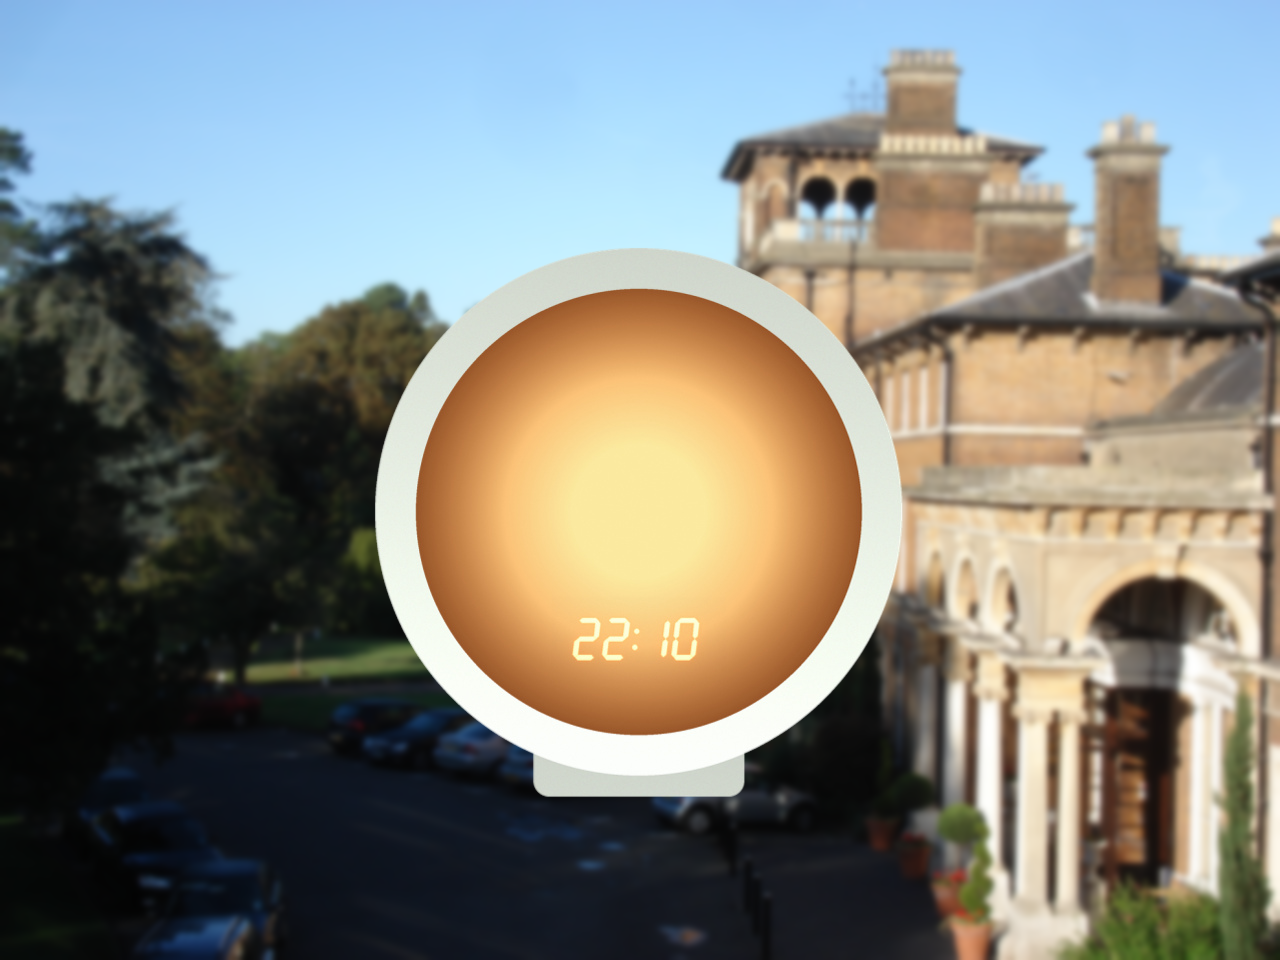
22:10
